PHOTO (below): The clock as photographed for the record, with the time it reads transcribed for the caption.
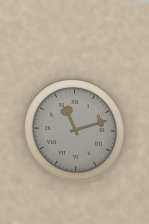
11:12
